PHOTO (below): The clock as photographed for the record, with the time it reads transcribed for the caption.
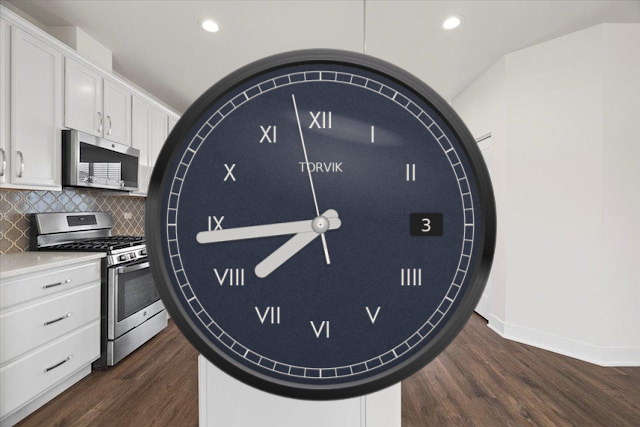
7:43:58
